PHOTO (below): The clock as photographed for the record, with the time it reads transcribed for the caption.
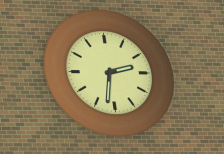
2:32
